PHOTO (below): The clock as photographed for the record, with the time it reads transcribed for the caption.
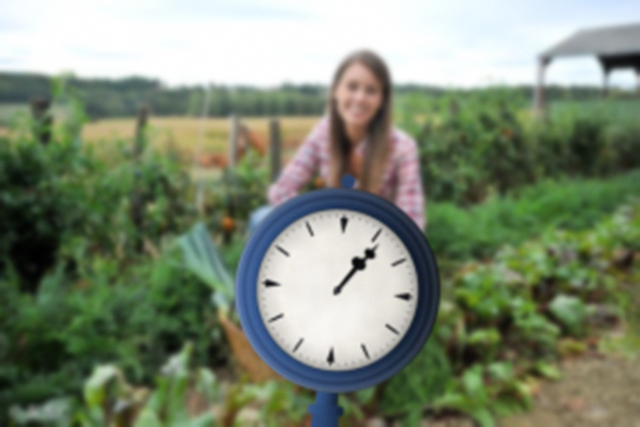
1:06
